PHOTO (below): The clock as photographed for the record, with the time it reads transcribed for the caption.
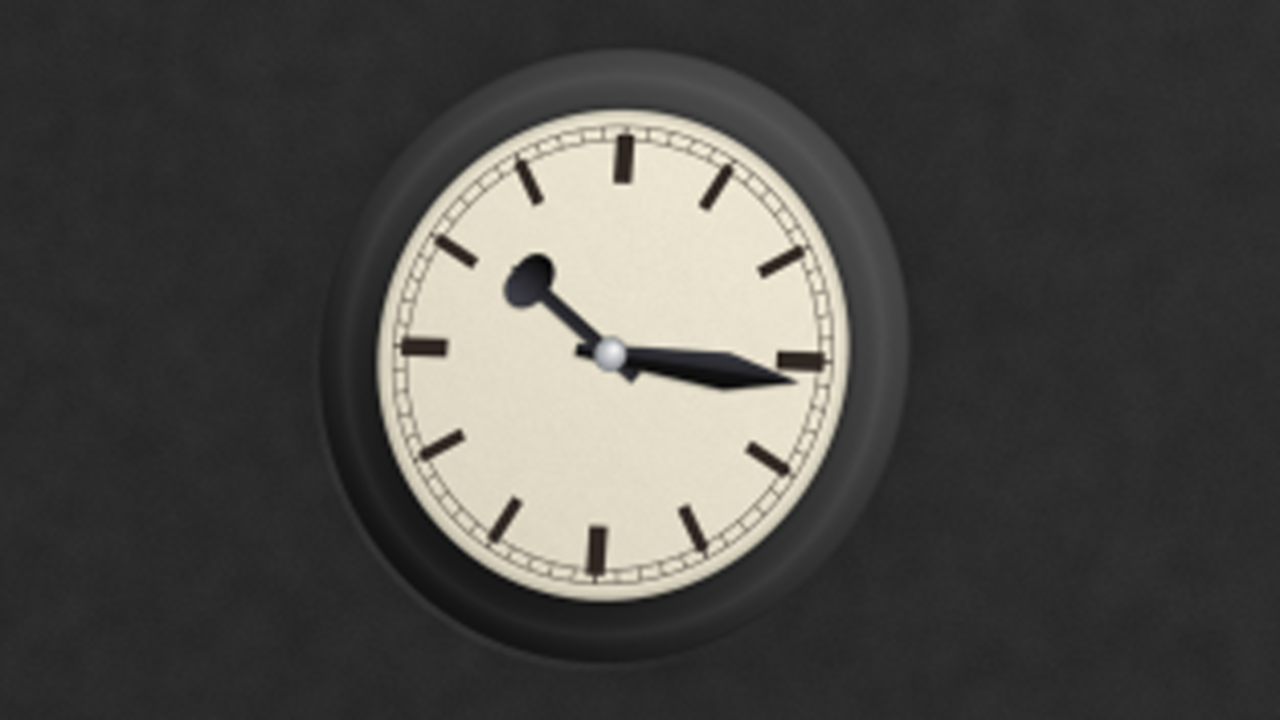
10:16
